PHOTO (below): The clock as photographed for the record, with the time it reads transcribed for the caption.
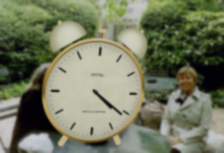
4:21
